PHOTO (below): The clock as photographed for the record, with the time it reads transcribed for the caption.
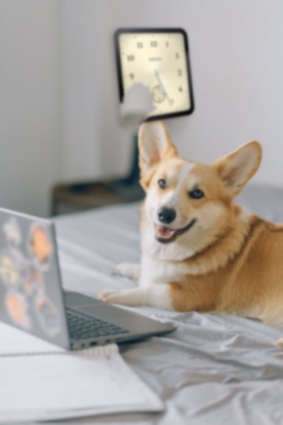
5:26
